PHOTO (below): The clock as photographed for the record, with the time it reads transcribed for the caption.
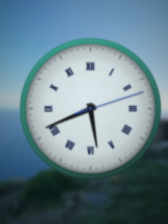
5:41:12
